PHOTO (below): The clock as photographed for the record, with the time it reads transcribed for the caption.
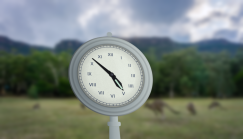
4:52
